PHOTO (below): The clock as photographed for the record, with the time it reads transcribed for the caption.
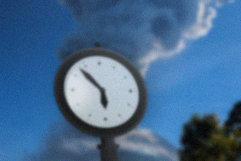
5:53
